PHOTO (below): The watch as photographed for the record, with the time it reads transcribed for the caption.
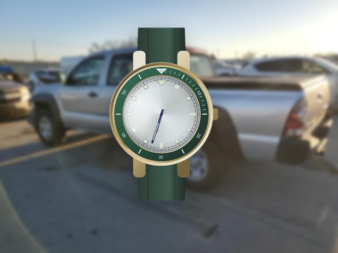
6:33
